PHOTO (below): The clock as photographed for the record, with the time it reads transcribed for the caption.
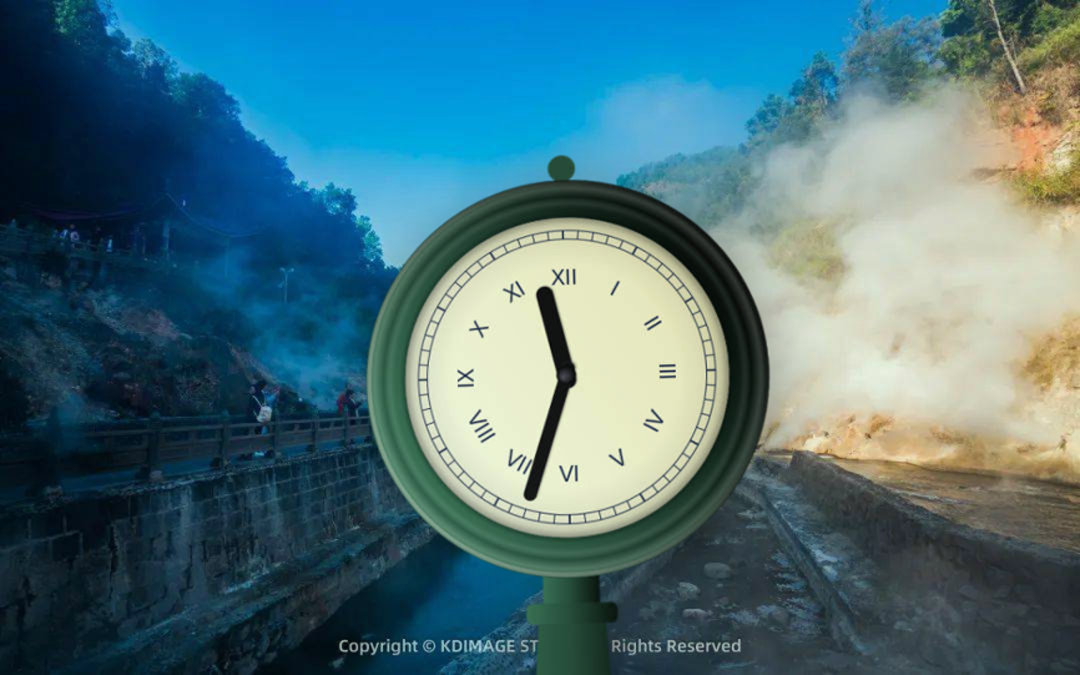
11:33
